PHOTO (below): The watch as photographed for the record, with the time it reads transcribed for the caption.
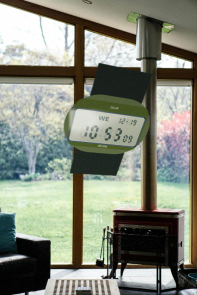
10:53:09
